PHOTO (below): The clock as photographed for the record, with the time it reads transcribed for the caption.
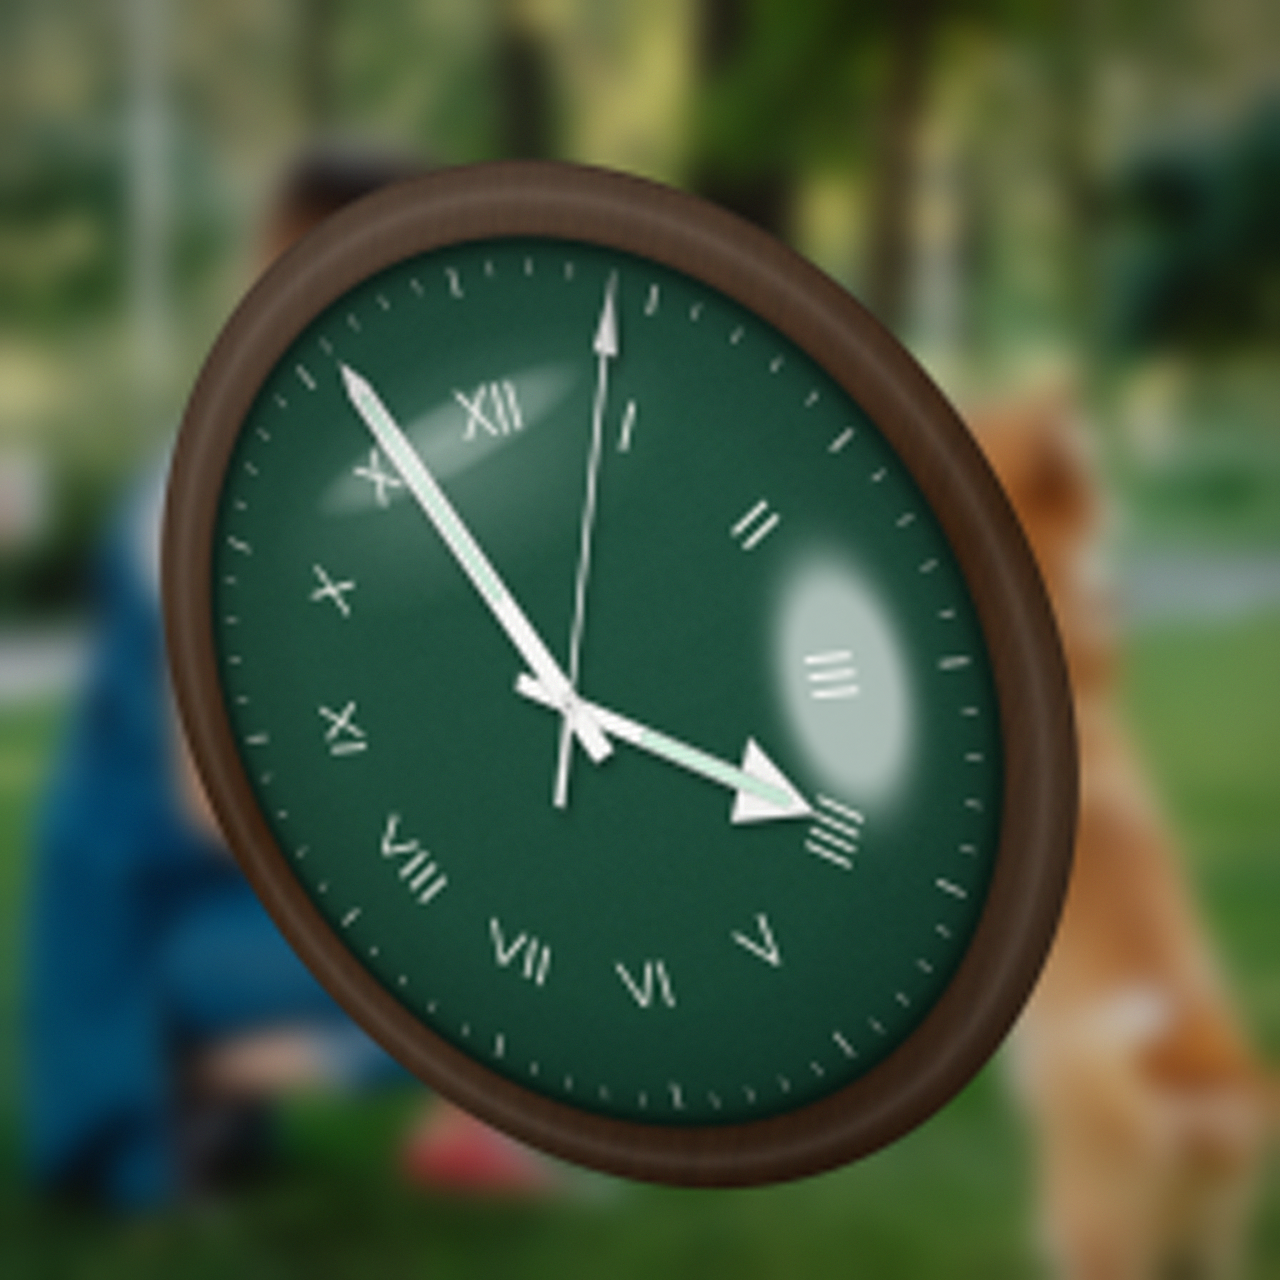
3:56:04
